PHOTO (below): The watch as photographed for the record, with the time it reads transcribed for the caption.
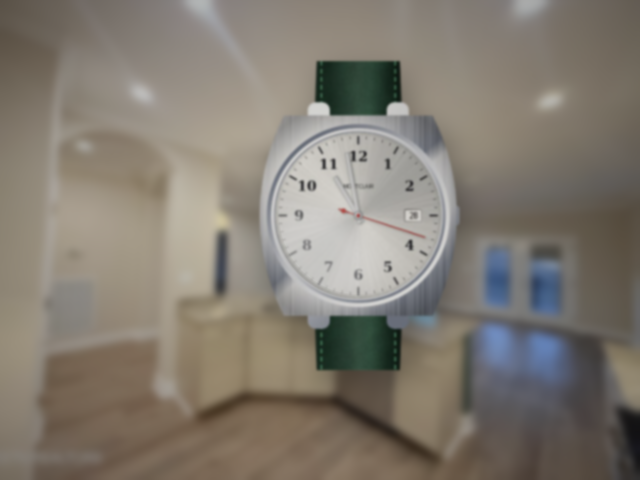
10:58:18
